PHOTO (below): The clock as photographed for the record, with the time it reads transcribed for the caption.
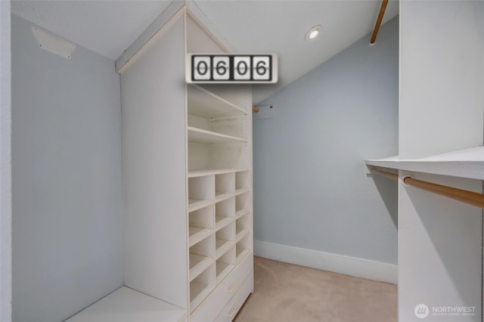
6:06
